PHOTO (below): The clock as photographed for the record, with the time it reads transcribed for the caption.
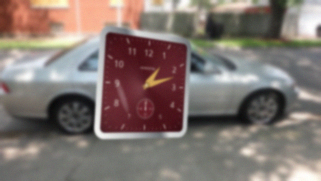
1:12
